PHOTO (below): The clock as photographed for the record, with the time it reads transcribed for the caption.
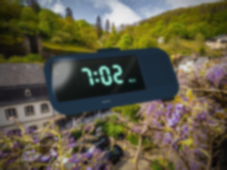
7:02
